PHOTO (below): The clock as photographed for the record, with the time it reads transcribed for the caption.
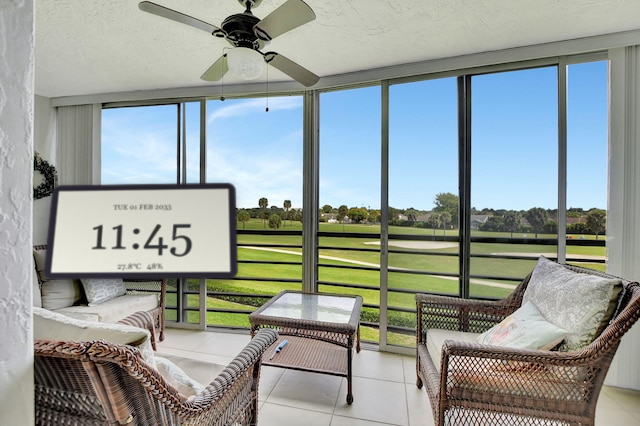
11:45
